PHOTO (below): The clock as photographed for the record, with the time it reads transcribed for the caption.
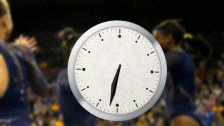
6:32
